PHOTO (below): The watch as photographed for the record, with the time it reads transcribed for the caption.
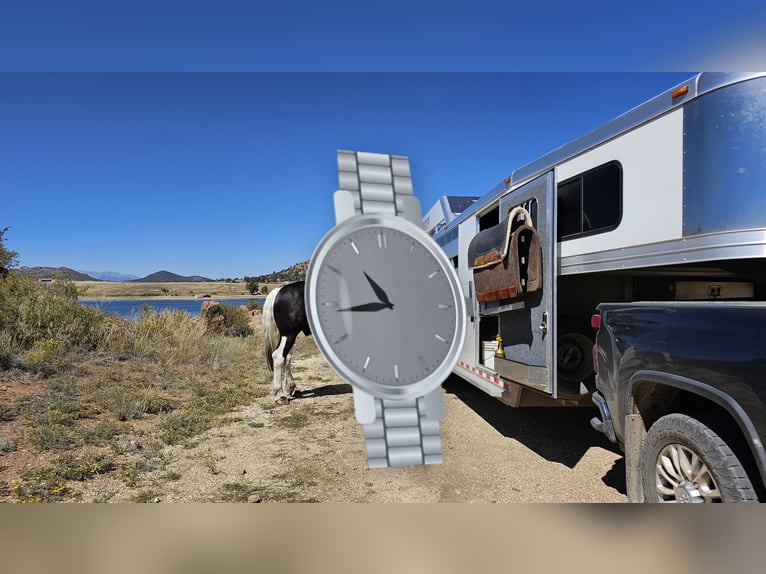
10:44
